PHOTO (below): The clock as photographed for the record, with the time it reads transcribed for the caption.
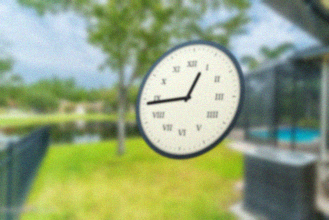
12:44
